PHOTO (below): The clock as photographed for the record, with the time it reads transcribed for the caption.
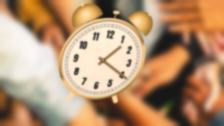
1:20
